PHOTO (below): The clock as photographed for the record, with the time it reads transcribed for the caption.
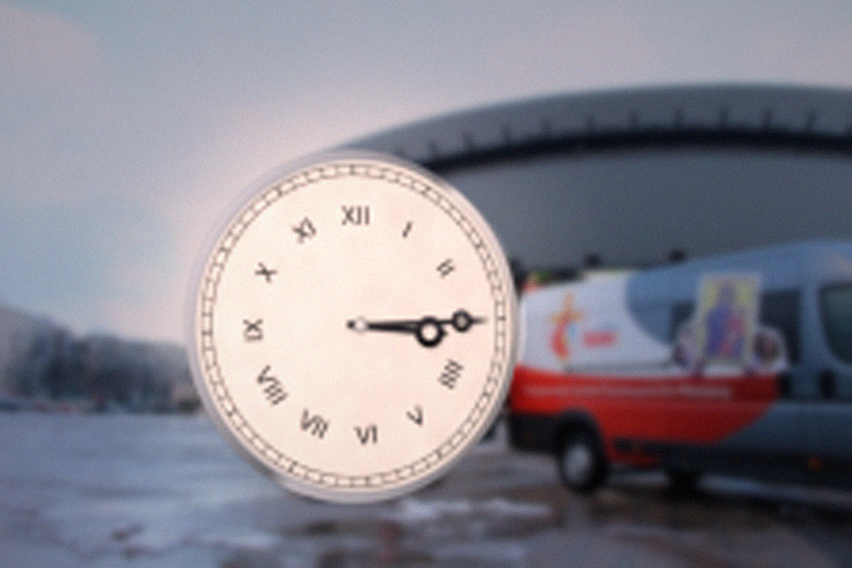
3:15
